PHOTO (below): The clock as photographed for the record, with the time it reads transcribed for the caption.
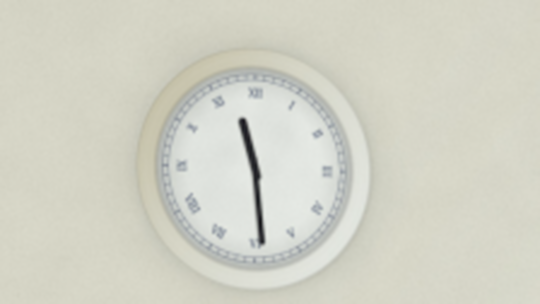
11:29
